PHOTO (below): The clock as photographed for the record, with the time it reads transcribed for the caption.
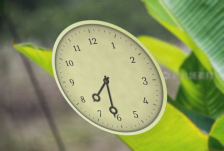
7:31
